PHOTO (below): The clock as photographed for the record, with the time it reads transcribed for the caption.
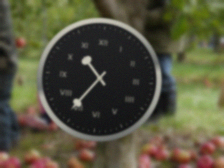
10:36
